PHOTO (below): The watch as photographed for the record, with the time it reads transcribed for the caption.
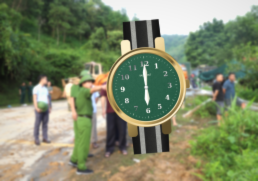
6:00
